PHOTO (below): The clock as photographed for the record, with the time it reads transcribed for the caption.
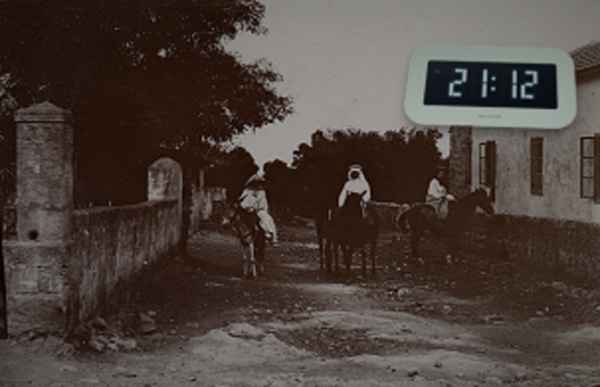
21:12
